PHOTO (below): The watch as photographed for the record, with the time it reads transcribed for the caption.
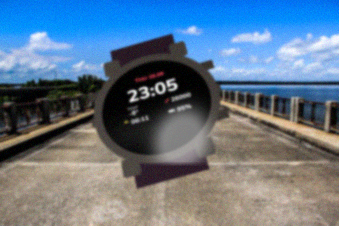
23:05
